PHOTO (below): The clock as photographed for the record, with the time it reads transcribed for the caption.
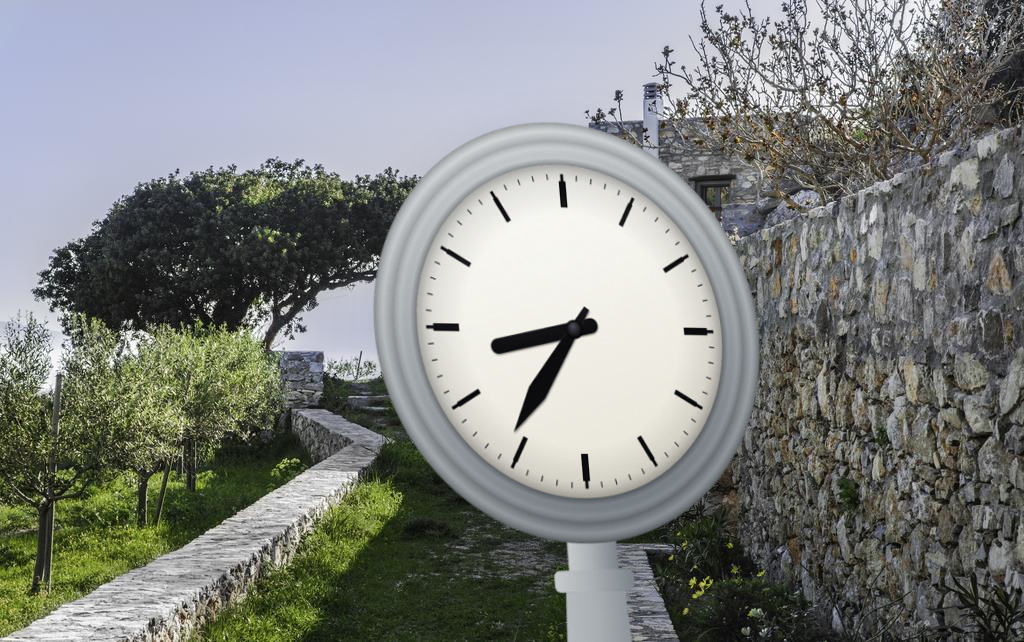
8:36
